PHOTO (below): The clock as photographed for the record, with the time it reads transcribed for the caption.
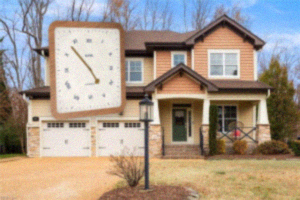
4:53
